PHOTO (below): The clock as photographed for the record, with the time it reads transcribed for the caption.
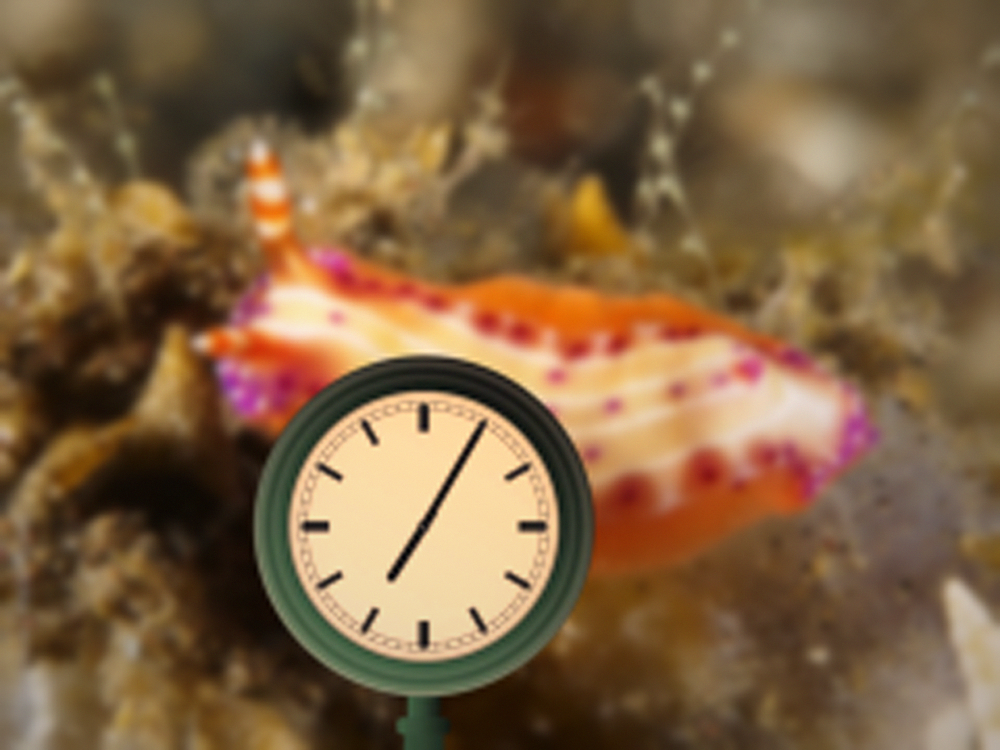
7:05
